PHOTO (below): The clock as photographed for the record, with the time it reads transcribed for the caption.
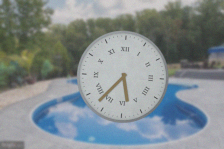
5:37
